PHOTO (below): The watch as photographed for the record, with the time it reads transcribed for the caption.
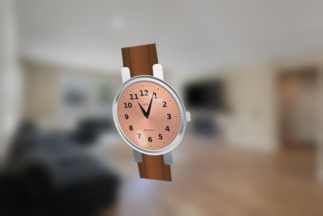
11:04
